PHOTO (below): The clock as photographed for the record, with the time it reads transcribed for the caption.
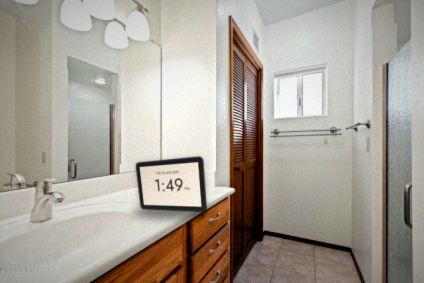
1:49
